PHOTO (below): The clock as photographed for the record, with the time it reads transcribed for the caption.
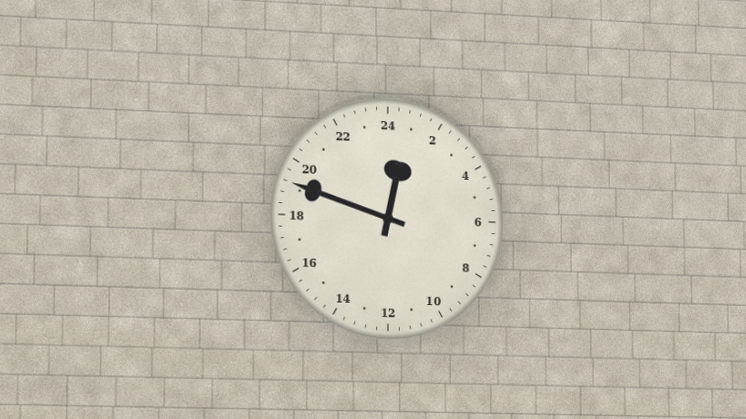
0:48
